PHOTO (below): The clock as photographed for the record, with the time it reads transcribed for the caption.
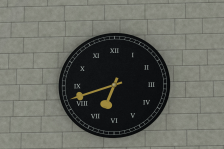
6:42
